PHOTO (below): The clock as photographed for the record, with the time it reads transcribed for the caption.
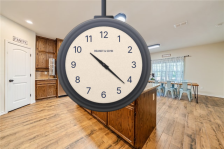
10:22
